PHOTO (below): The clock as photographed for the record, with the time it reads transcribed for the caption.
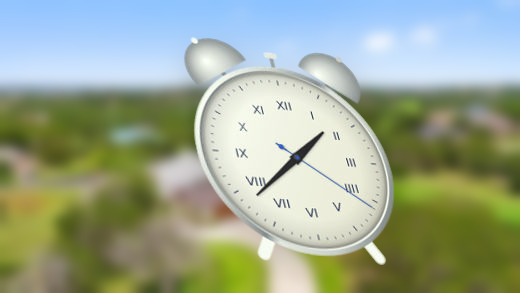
1:38:21
